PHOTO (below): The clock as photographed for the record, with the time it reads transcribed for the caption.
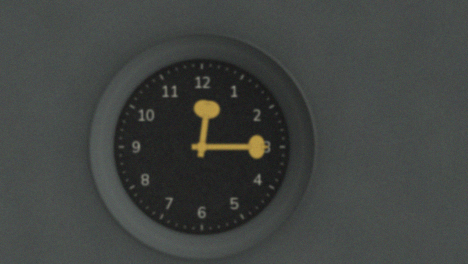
12:15
